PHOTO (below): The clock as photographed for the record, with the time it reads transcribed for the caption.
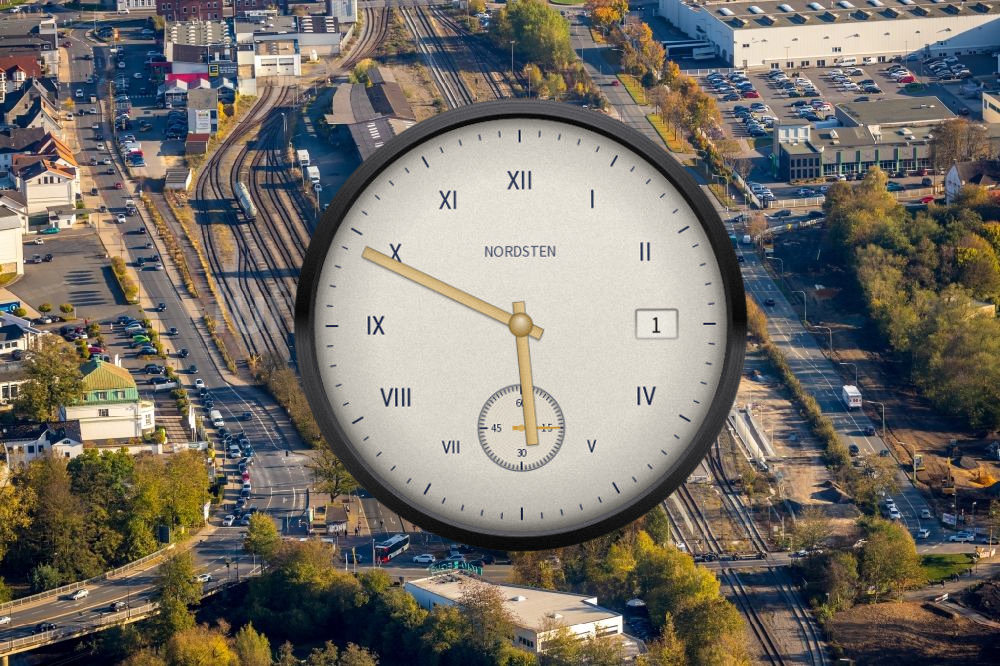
5:49:15
